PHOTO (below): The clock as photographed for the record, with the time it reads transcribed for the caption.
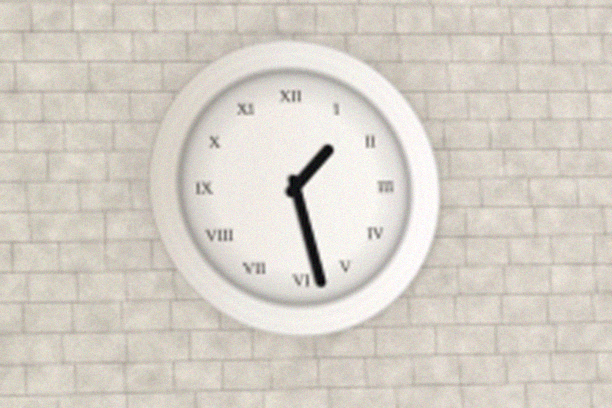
1:28
